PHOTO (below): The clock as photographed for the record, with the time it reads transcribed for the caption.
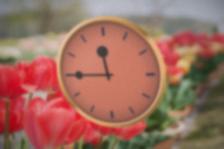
11:45
